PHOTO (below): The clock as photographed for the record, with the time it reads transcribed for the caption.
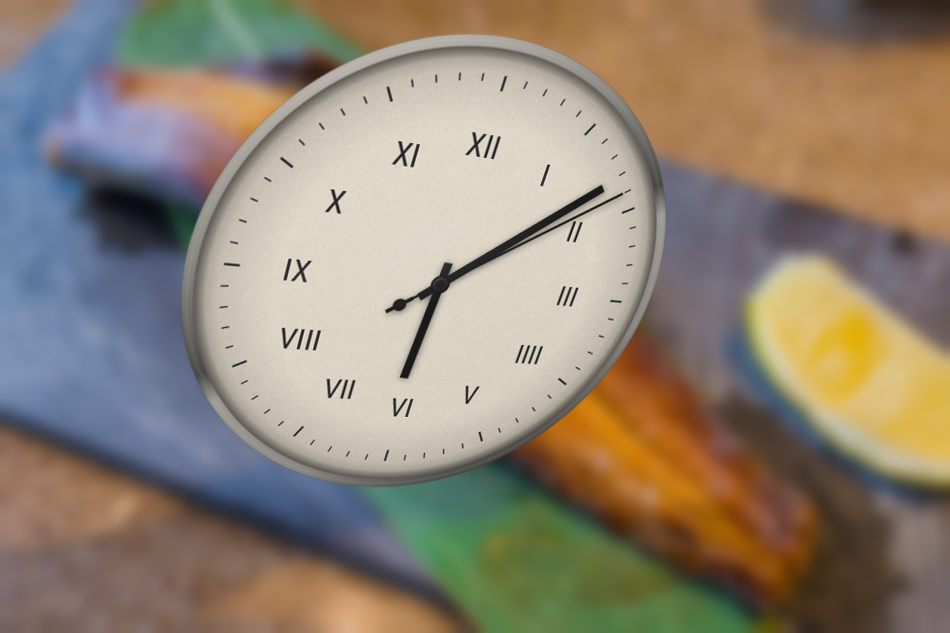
6:08:09
